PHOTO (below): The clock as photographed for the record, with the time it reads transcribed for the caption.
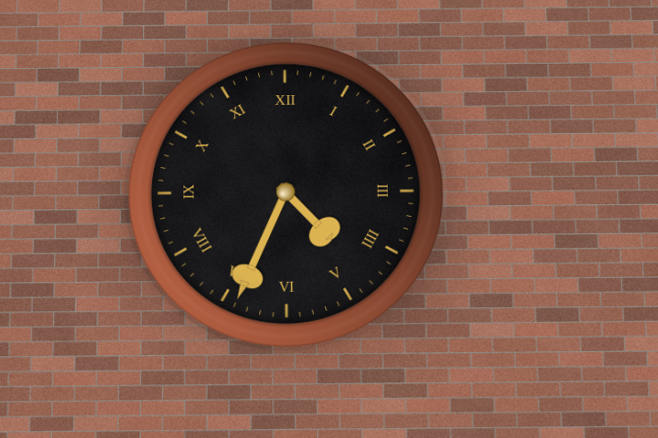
4:34
